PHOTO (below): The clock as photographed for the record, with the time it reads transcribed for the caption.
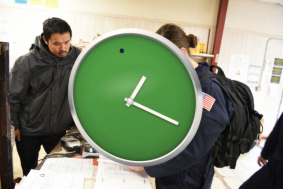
1:20
